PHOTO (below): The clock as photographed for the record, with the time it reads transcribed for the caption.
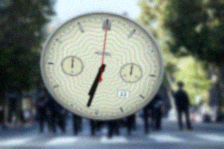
6:32
